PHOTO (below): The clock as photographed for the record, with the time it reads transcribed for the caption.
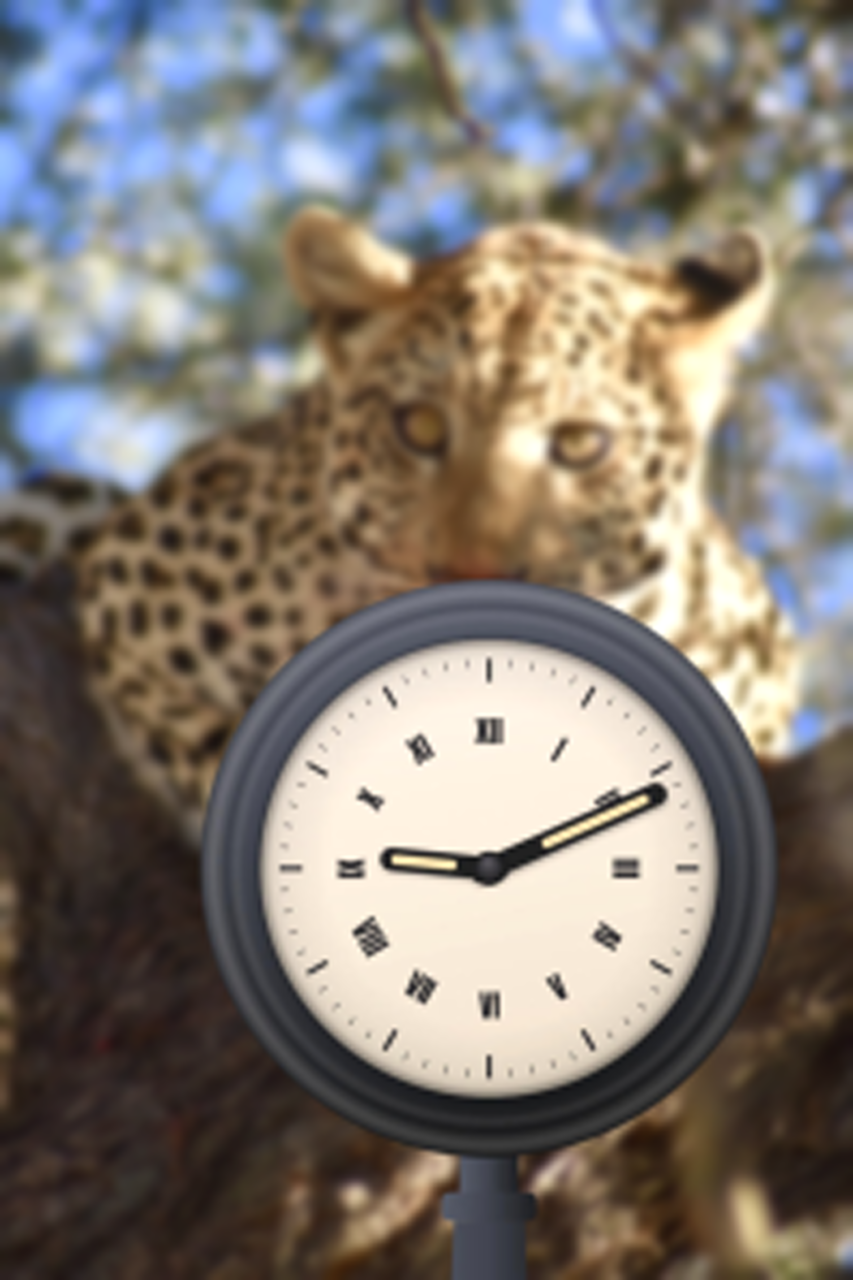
9:11
